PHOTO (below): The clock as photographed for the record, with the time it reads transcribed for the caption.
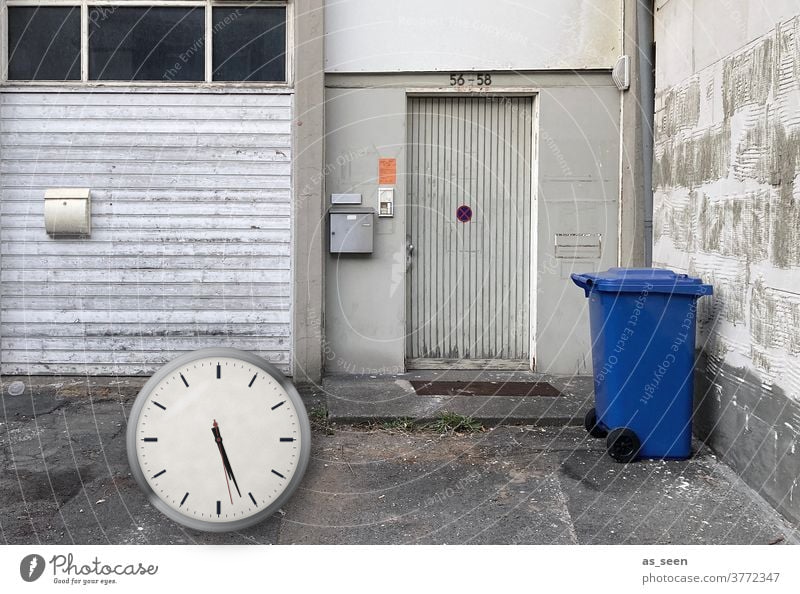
5:26:28
